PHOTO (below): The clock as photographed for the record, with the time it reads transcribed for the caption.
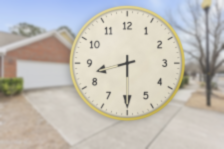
8:30
